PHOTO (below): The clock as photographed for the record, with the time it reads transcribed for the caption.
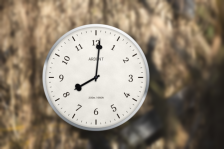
8:01
